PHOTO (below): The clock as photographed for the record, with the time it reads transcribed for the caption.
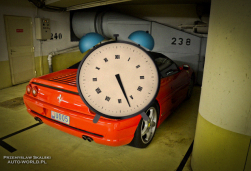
5:27
